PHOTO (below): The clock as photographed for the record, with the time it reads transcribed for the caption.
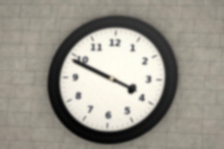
3:49
